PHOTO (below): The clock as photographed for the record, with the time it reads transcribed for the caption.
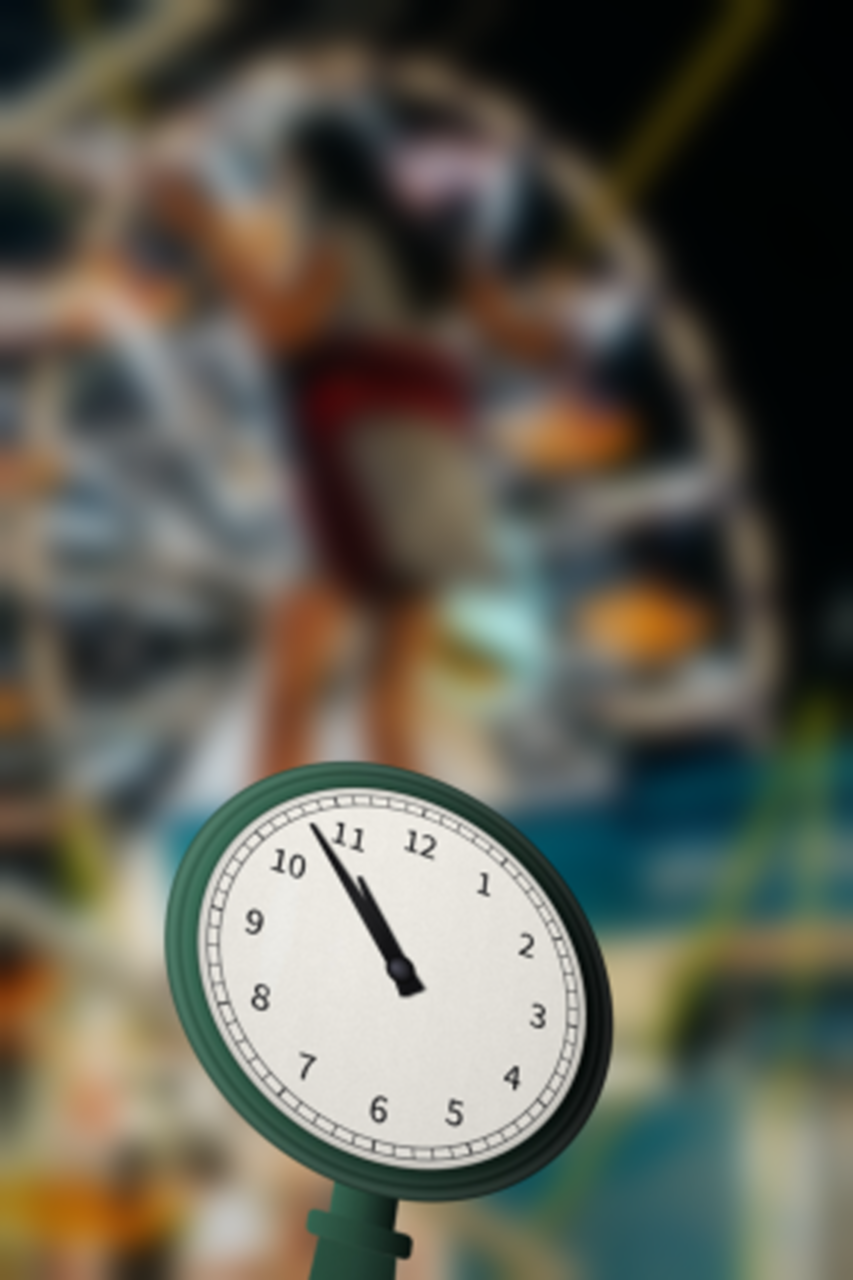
10:53
